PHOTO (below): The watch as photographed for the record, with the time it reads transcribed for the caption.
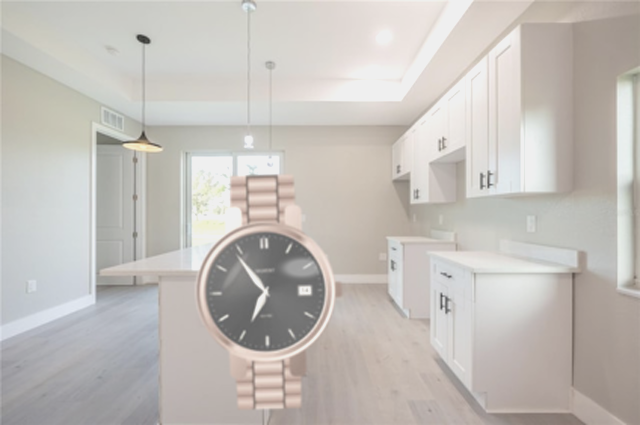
6:54
